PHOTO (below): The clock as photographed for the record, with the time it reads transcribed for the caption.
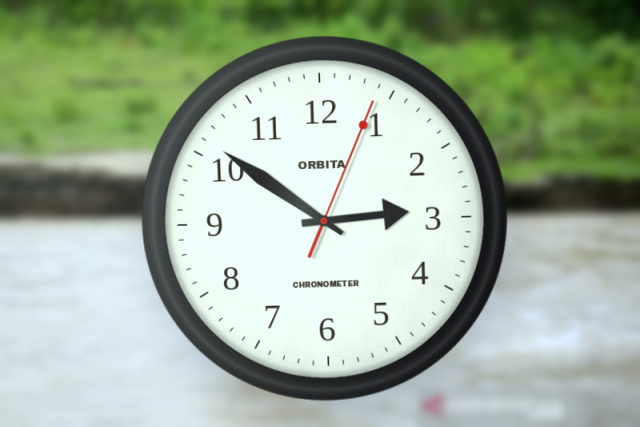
2:51:04
